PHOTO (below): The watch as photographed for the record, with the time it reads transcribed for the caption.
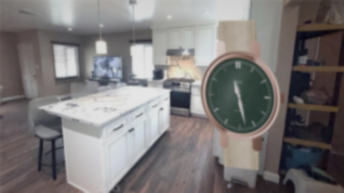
11:28
